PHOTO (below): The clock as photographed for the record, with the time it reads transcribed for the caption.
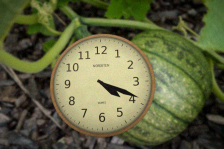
4:19
